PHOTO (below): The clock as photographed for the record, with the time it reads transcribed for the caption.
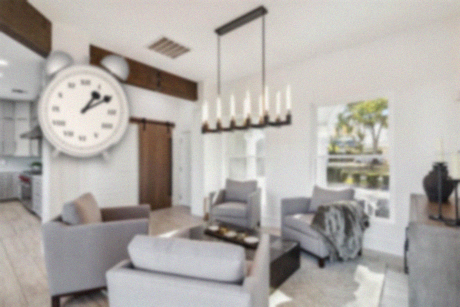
1:10
